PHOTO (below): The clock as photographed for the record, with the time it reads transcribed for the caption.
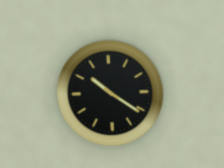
10:21
